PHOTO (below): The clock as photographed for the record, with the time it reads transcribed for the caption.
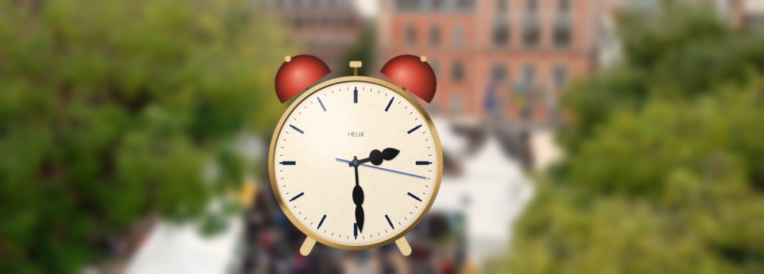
2:29:17
